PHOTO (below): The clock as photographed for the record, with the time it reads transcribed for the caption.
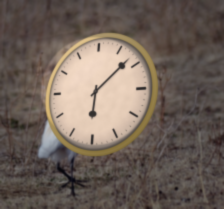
6:08
